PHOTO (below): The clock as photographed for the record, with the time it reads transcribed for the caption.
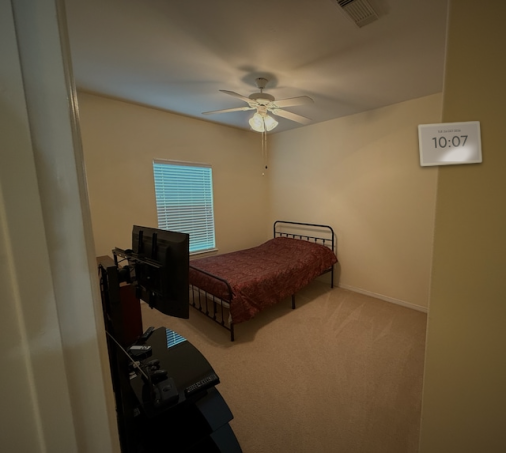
10:07
